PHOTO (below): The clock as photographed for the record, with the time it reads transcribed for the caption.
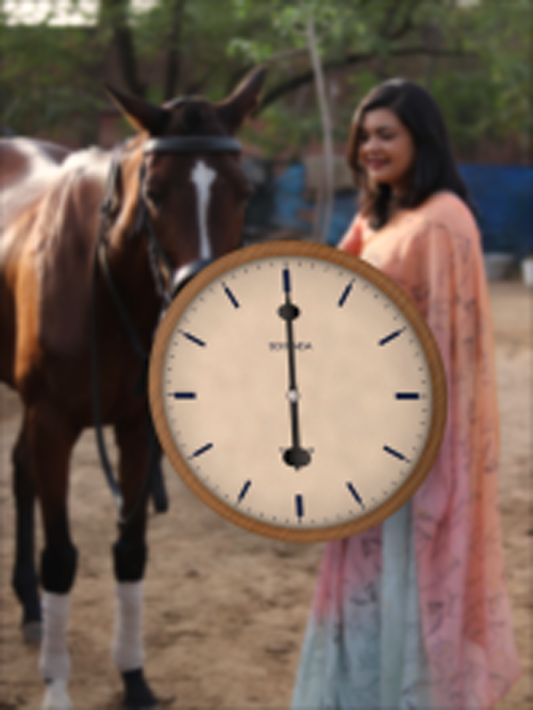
6:00
